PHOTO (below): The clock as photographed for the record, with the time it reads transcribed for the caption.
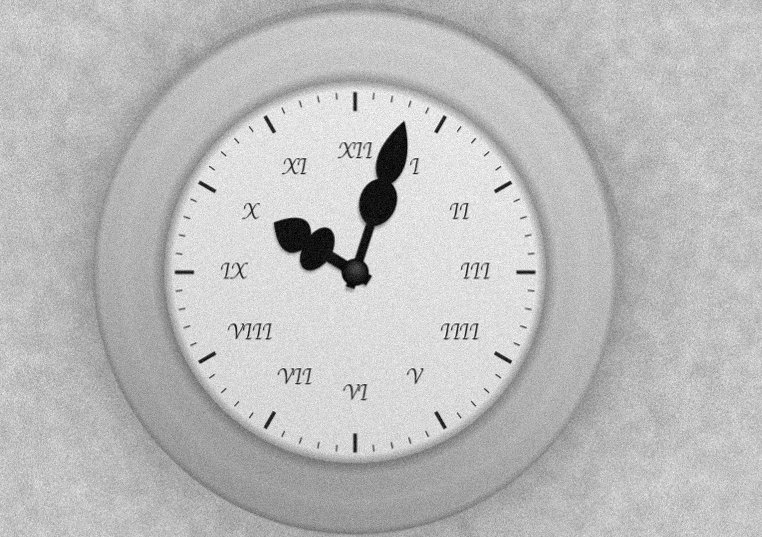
10:03
